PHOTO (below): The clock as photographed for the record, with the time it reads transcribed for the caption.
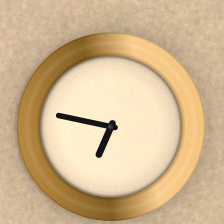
6:47
